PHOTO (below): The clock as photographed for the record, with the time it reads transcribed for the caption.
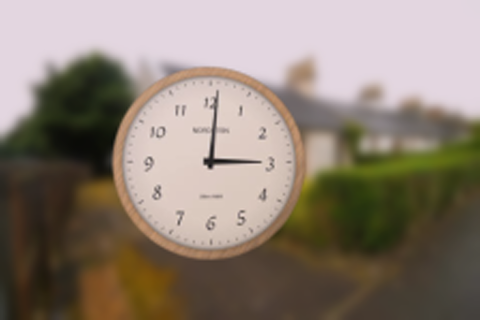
3:01
